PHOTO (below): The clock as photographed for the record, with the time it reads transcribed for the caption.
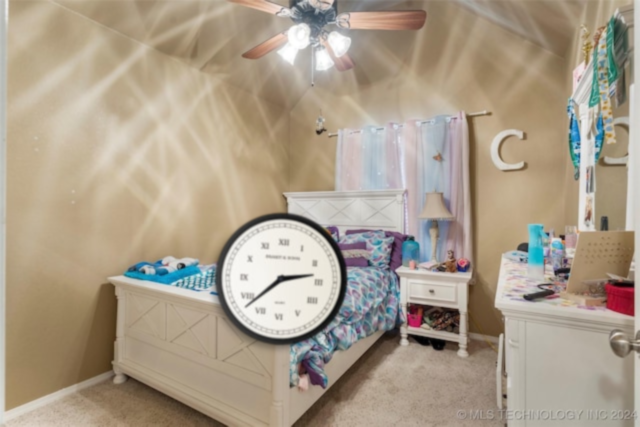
2:38
